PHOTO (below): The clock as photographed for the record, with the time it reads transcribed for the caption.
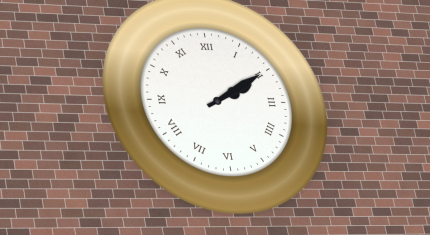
2:10
